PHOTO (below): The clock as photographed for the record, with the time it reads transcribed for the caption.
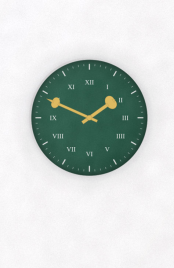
1:49
